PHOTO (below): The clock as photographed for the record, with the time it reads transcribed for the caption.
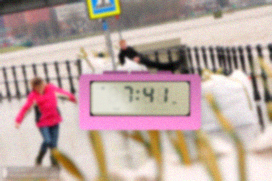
7:41
